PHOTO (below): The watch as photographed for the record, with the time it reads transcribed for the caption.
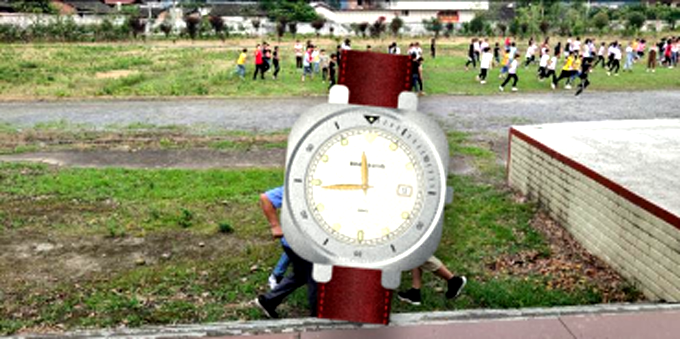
11:44
